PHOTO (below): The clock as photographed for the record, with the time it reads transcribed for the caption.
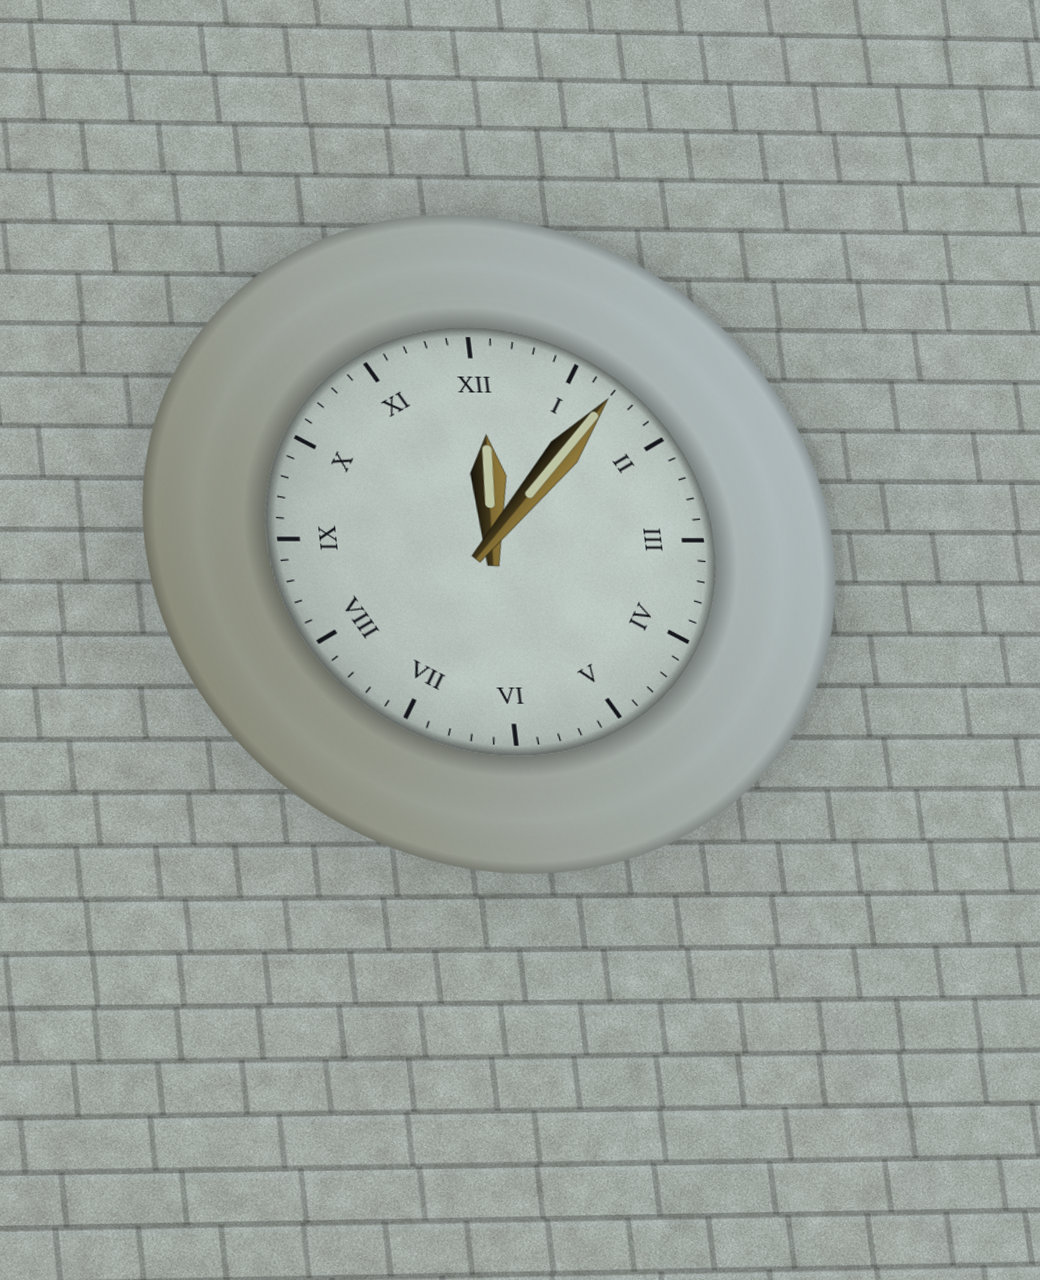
12:07
